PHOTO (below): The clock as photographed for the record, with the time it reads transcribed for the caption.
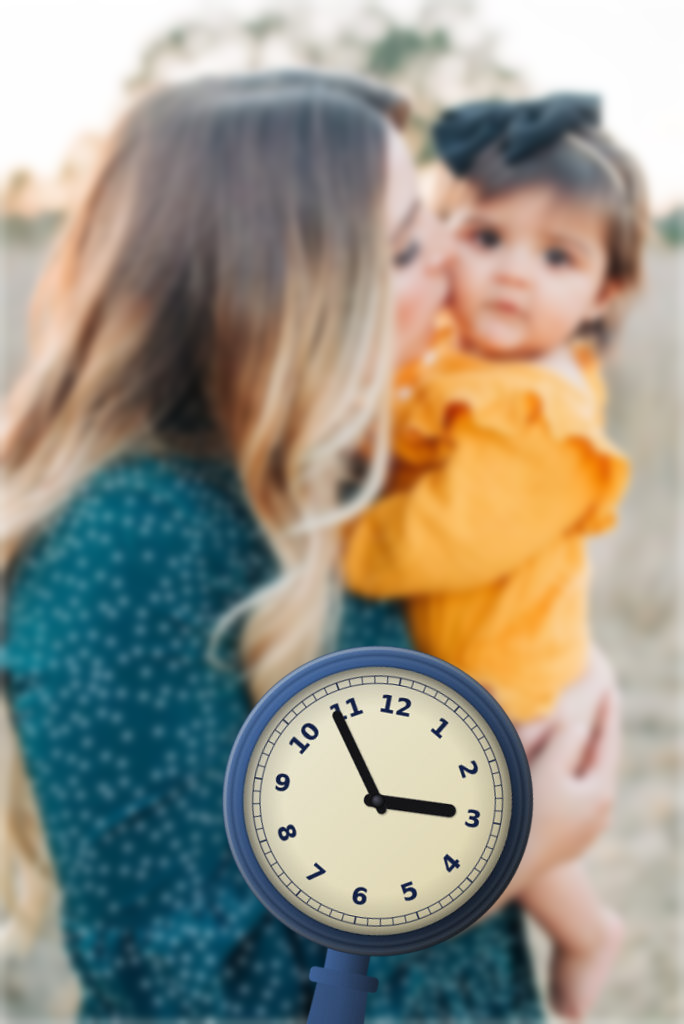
2:54
